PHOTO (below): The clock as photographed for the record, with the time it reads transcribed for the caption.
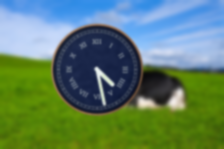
4:28
